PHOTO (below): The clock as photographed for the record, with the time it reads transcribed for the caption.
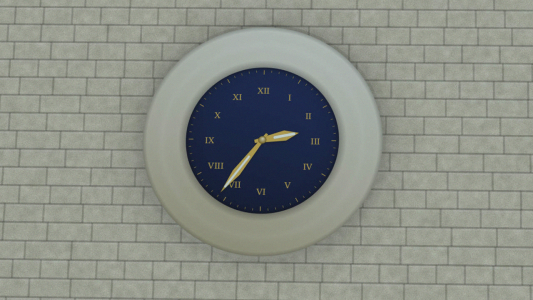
2:36
